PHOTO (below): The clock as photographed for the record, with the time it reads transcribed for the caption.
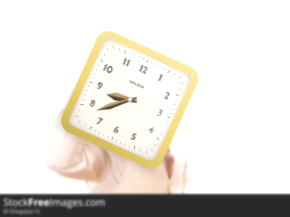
8:38
